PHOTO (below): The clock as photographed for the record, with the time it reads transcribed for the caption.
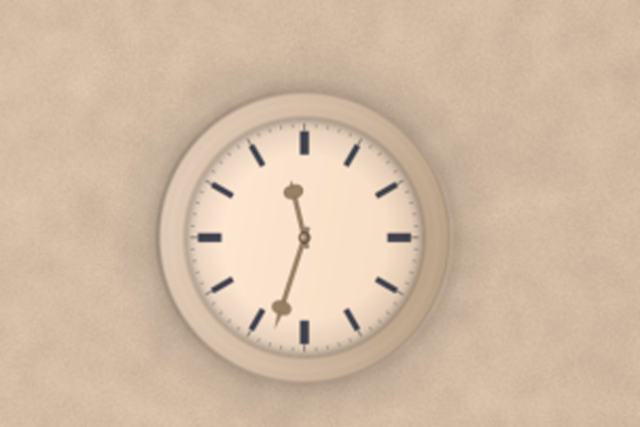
11:33
